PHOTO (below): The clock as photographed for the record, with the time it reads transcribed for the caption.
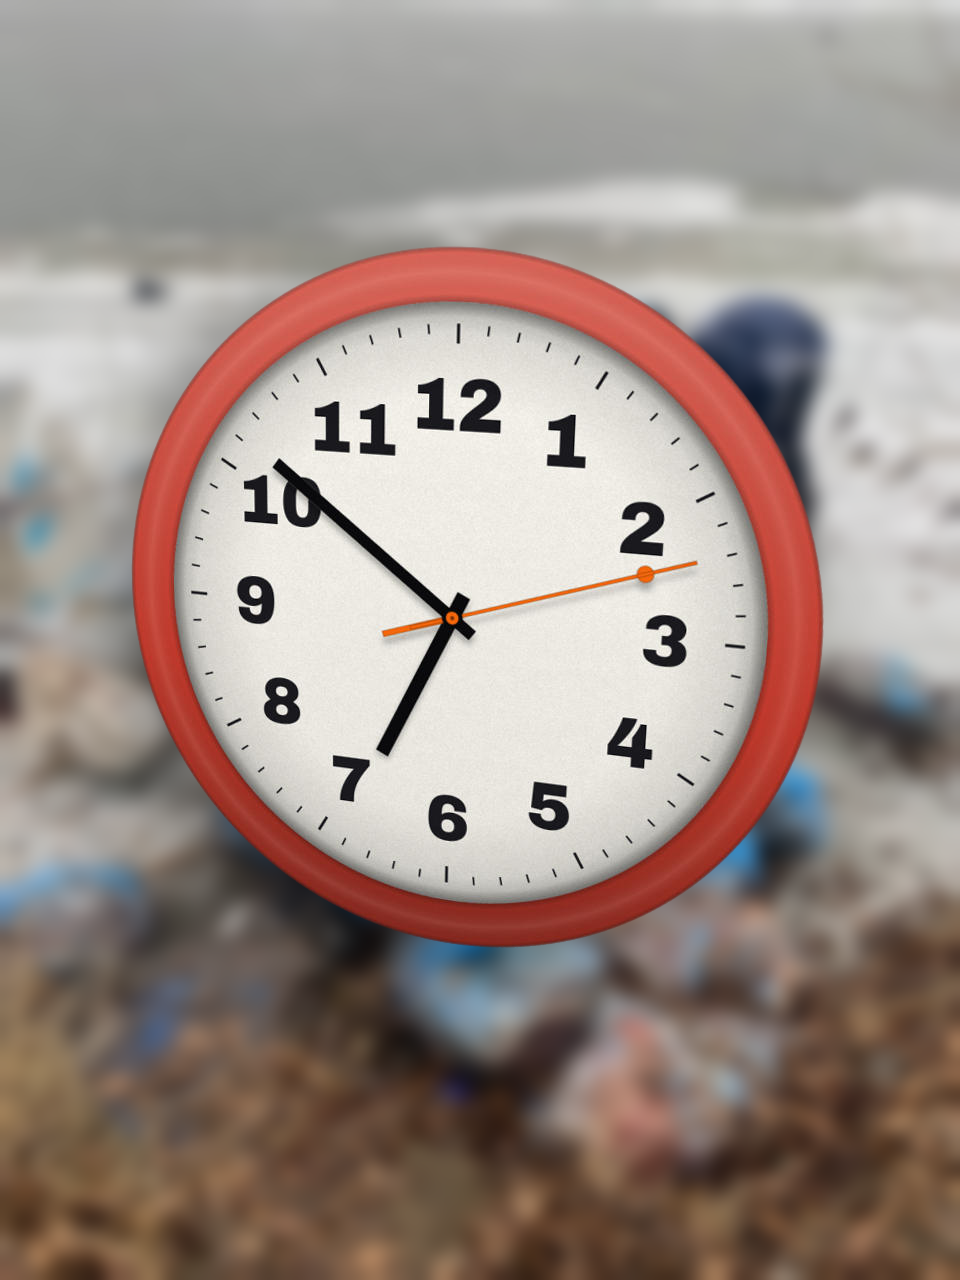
6:51:12
